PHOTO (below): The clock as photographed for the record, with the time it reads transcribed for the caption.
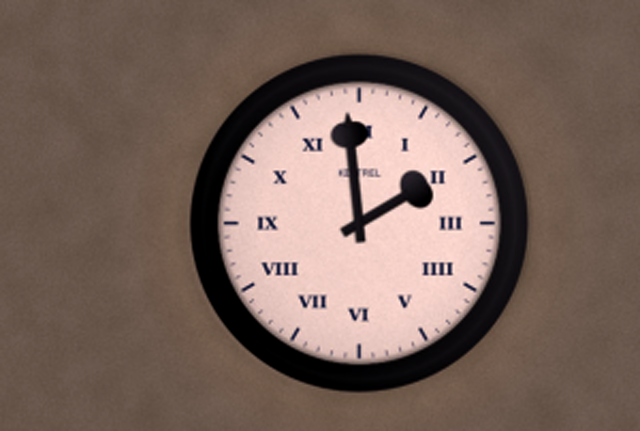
1:59
